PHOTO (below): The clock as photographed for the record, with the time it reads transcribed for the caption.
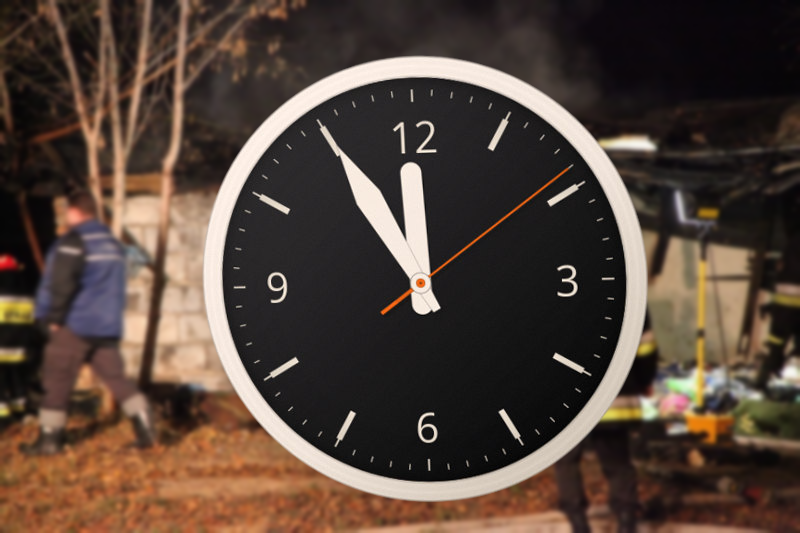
11:55:09
